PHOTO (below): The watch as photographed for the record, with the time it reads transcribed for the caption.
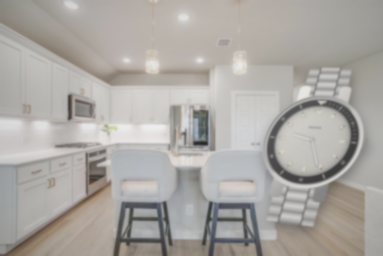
9:26
